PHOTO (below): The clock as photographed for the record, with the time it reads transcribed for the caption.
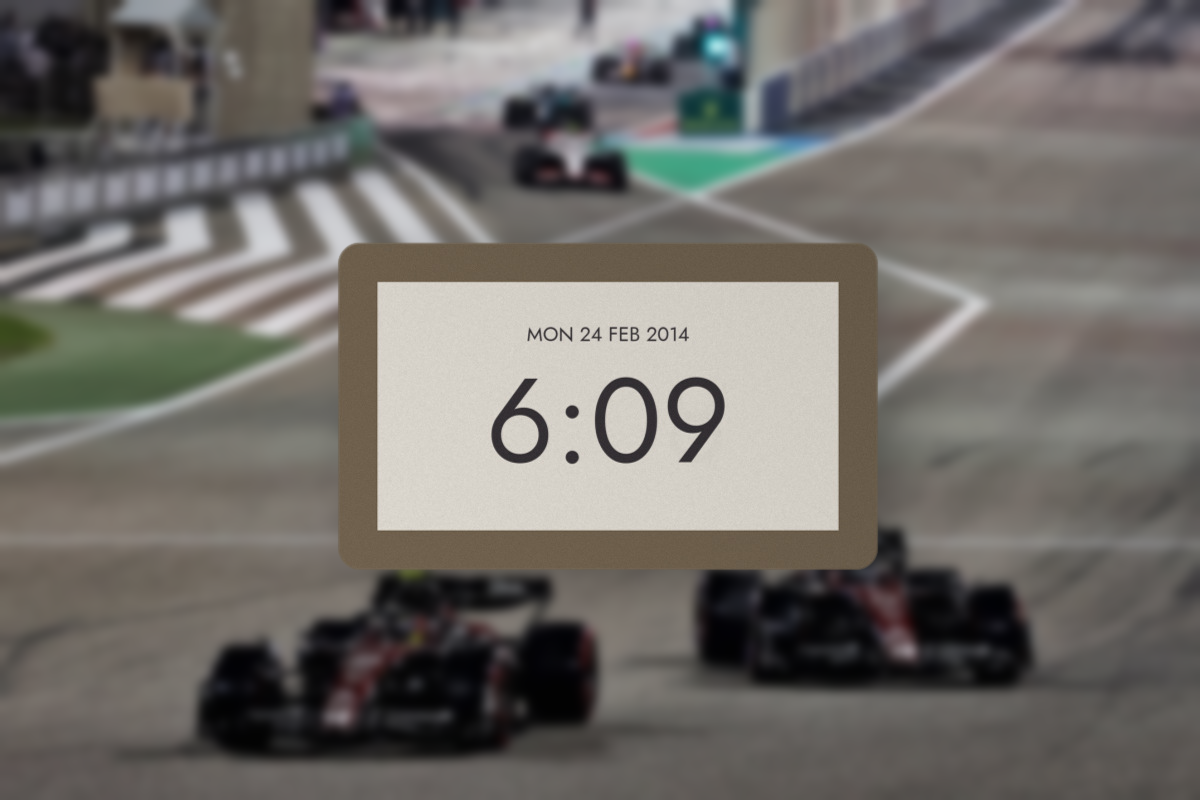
6:09
